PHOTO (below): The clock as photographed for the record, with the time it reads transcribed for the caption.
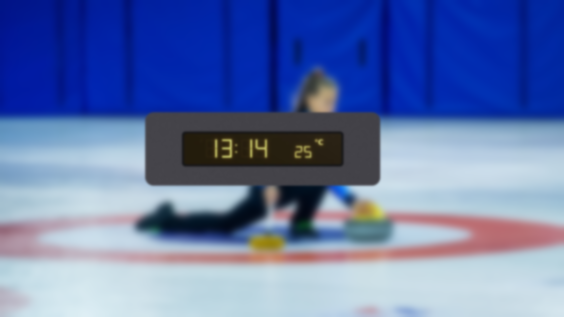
13:14
